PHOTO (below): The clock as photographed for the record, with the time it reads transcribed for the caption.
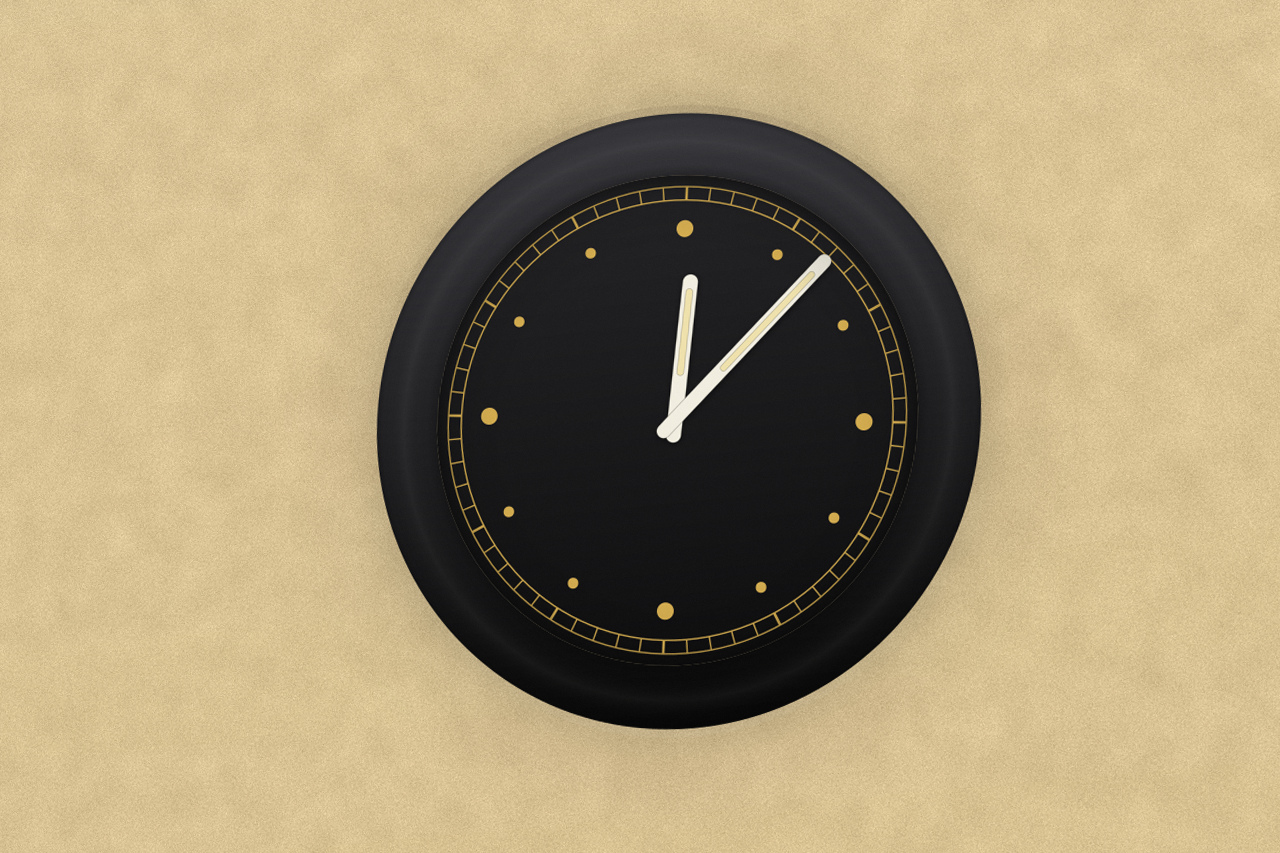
12:07
